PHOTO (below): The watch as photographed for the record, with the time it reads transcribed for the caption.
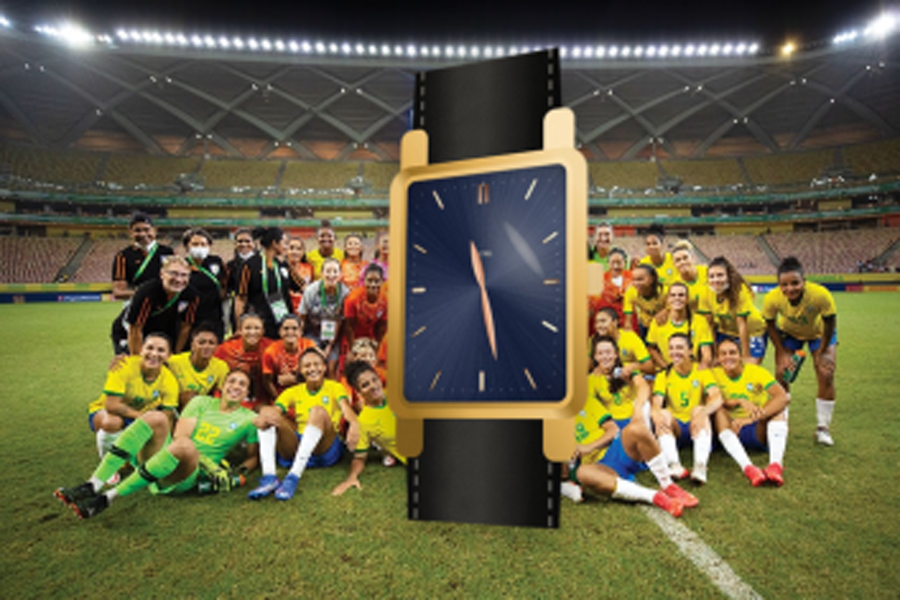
11:28
